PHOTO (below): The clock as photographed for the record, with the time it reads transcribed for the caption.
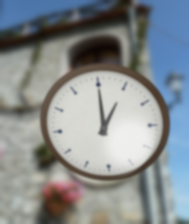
1:00
